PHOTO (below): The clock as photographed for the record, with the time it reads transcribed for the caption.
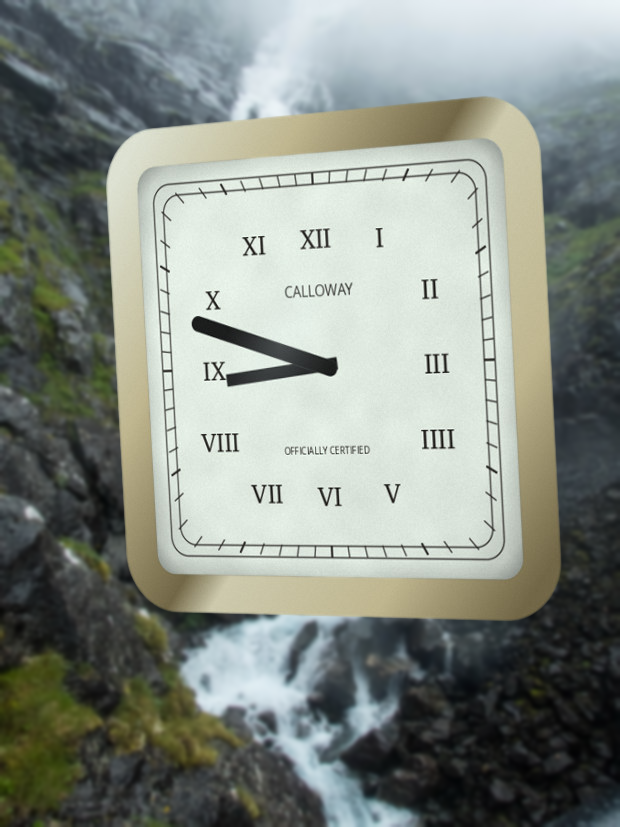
8:48
